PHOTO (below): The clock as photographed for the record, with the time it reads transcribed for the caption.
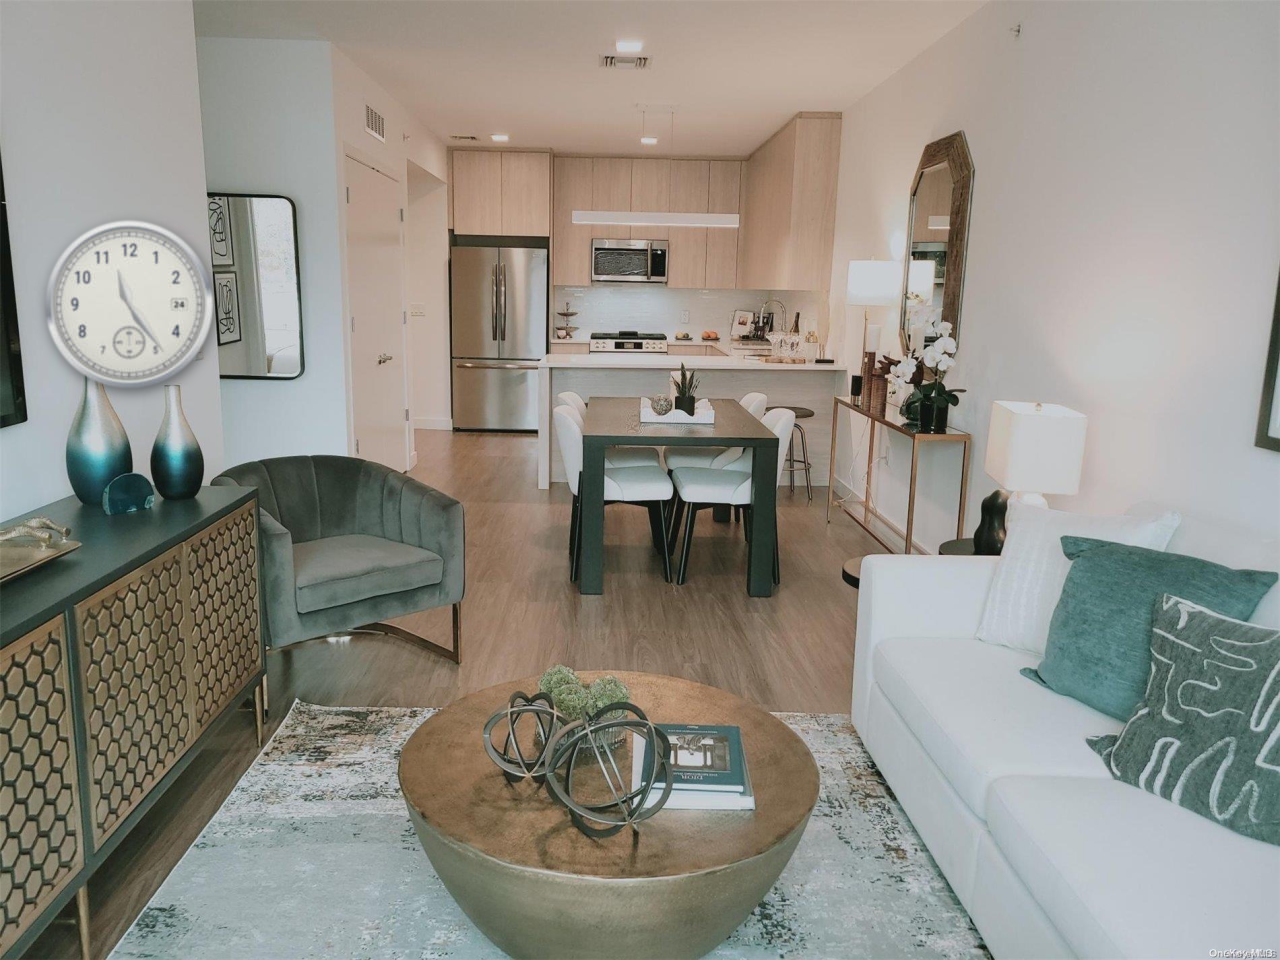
11:24
